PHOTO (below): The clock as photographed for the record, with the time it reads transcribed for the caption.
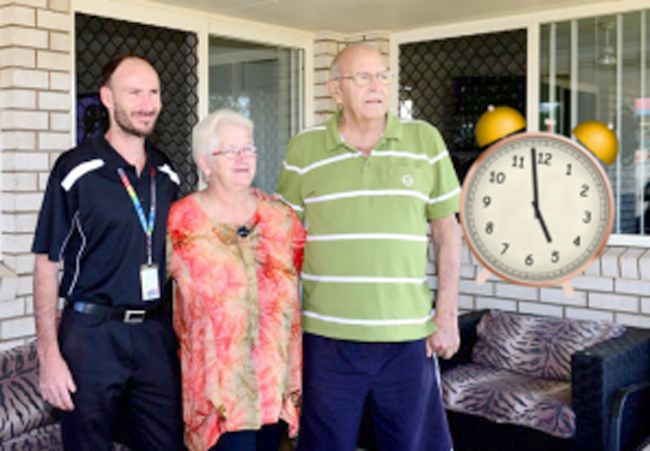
4:58
